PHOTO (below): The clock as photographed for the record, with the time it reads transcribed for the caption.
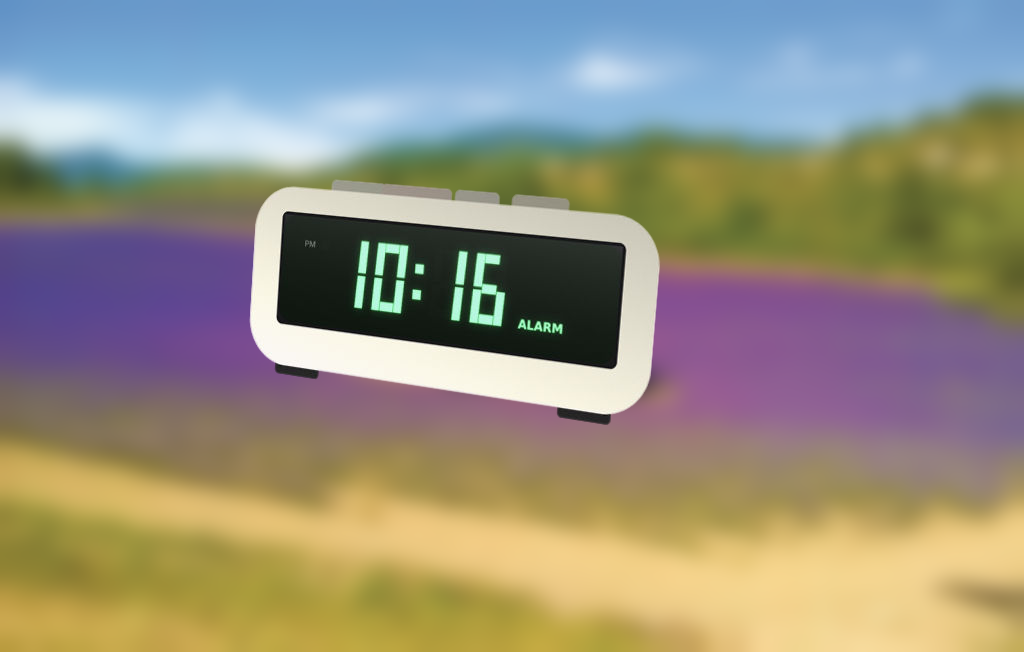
10:16
